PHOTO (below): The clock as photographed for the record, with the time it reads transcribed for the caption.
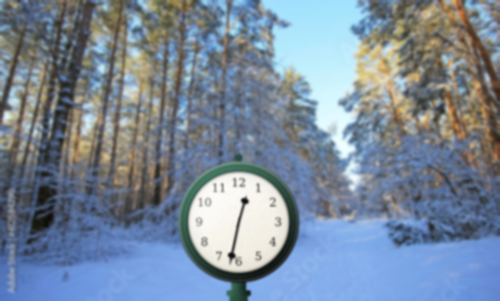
12:32
